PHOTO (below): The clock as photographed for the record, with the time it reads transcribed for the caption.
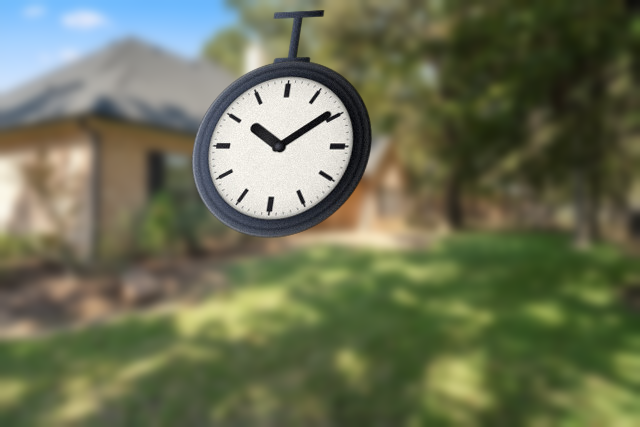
10:09
